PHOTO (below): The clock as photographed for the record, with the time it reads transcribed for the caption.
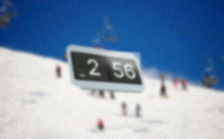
2:56
